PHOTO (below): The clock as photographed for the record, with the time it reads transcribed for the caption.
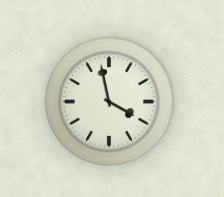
3:58
